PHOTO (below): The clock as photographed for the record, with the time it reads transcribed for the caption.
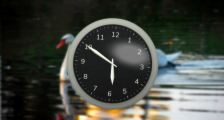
5:50
